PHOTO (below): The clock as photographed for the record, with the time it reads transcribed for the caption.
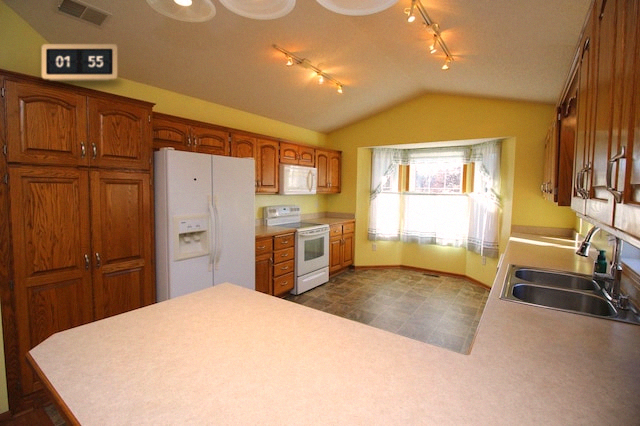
1:55
